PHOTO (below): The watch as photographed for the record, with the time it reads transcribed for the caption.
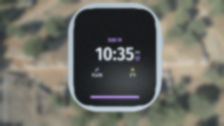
10:35
